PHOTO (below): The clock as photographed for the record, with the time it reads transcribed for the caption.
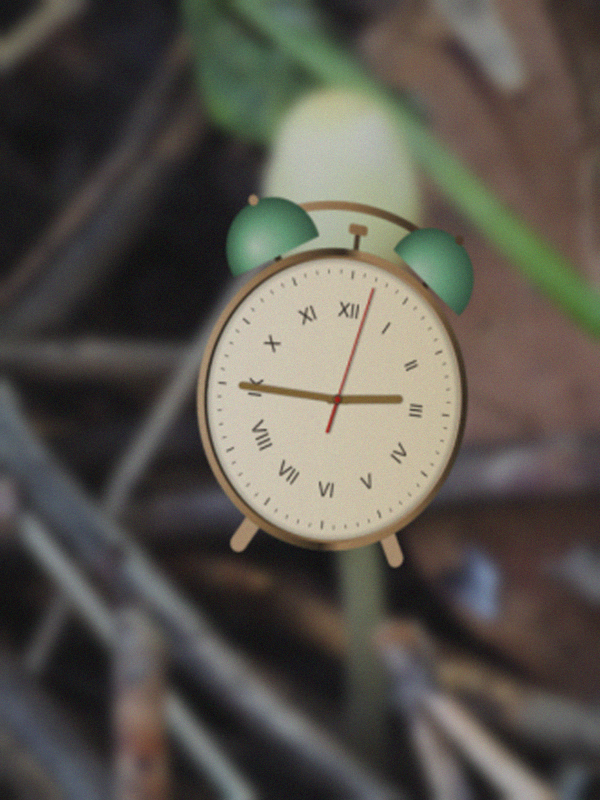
2:45:02
